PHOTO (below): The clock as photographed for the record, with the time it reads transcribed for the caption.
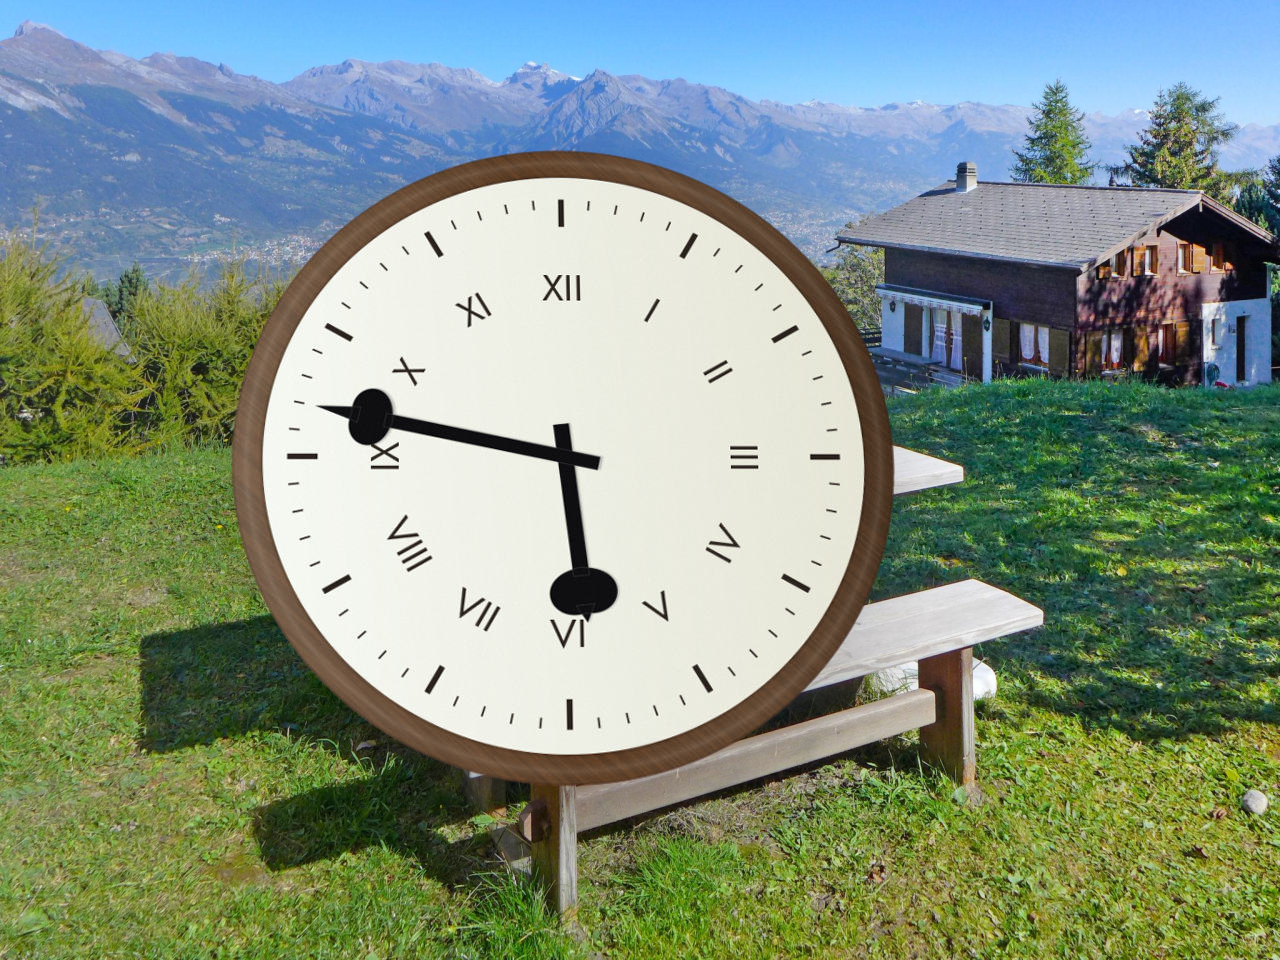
5:47
